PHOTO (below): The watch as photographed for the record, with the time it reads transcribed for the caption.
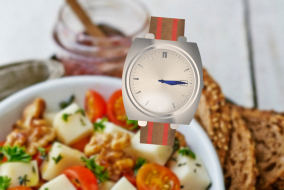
3:15
